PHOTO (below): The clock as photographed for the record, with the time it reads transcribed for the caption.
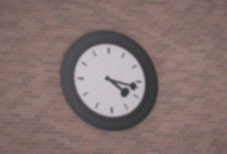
4:17
